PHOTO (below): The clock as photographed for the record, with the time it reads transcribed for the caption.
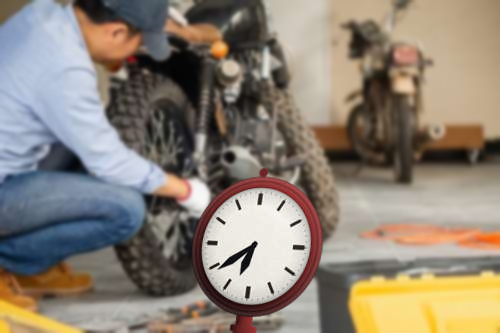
6:39
